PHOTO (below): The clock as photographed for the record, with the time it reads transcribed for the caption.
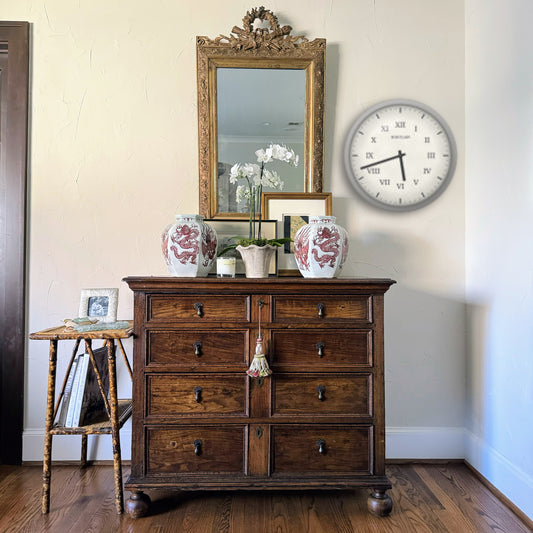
5:42
